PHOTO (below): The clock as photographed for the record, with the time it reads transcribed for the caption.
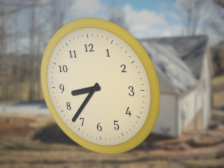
8:37
